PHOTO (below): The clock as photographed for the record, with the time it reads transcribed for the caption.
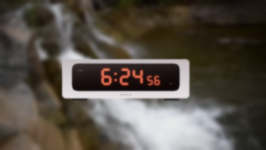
6:24:56
